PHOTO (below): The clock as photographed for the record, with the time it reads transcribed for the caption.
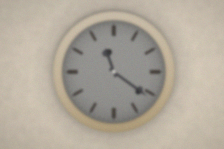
11:21
